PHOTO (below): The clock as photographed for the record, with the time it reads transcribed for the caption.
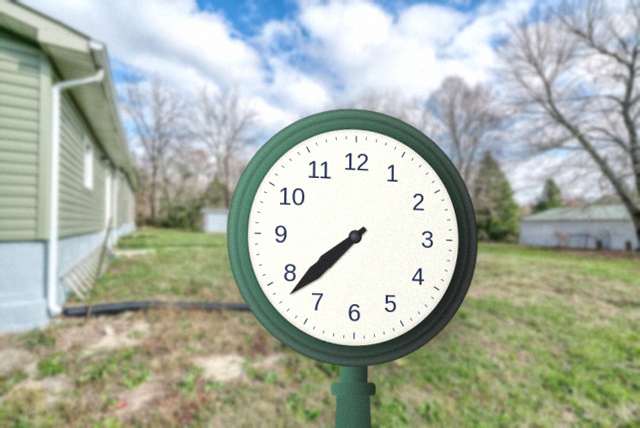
7:38
